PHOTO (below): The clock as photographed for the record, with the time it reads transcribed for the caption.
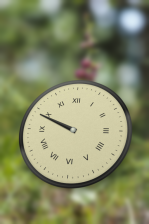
9:49
